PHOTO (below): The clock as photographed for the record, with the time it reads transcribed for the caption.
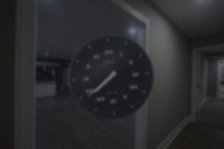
7:39
